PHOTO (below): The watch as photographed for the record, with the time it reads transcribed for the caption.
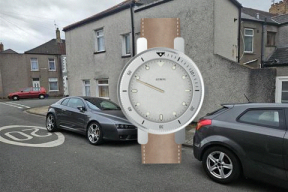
9:49
